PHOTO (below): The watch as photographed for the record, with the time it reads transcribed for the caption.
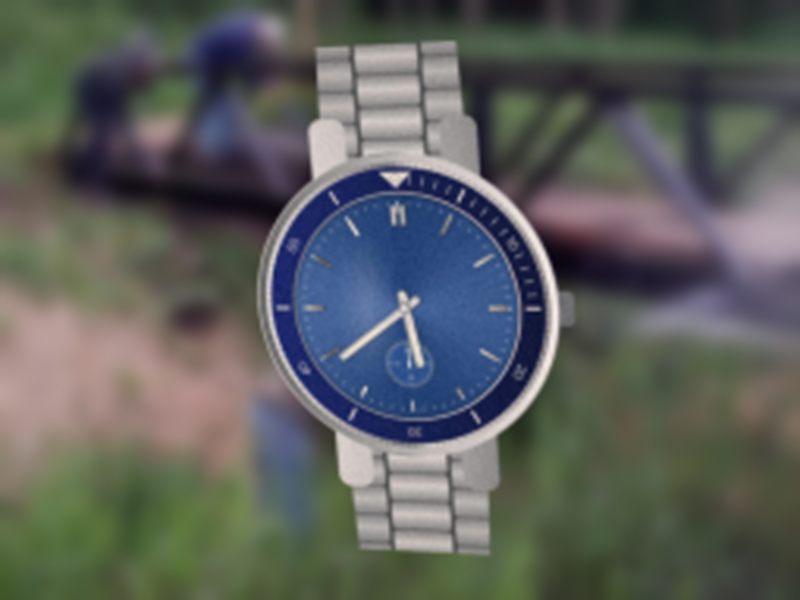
5:39
